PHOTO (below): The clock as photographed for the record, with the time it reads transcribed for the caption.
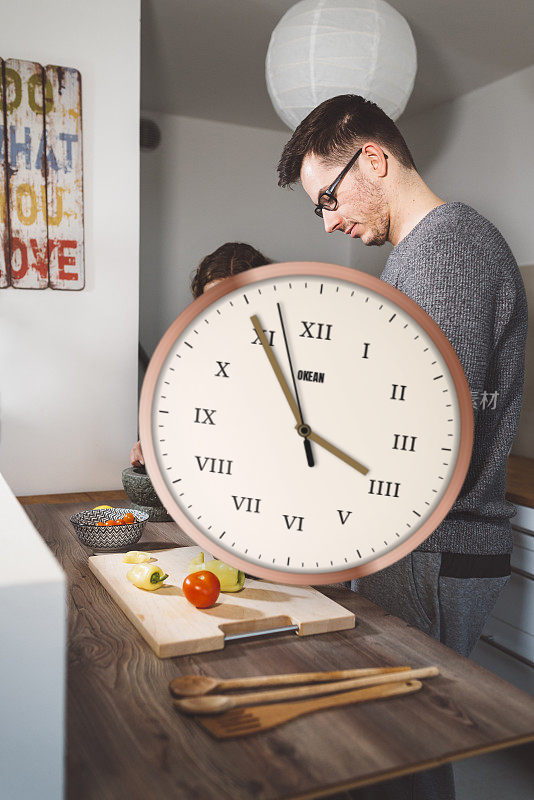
3:54:57
